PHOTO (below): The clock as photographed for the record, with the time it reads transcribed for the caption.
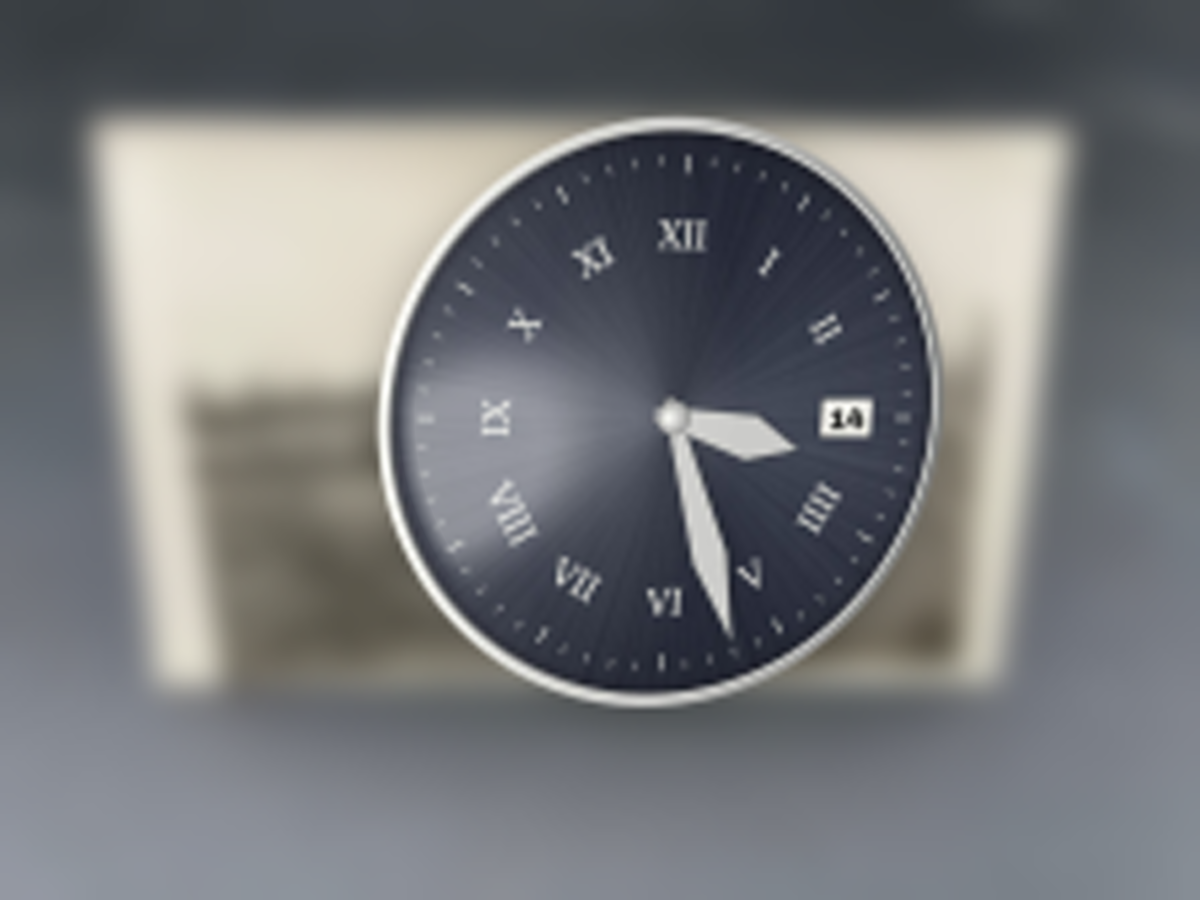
3:27
